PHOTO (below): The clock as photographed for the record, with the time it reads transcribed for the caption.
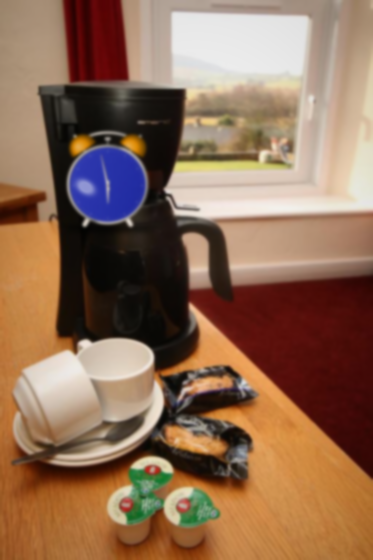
5:58
